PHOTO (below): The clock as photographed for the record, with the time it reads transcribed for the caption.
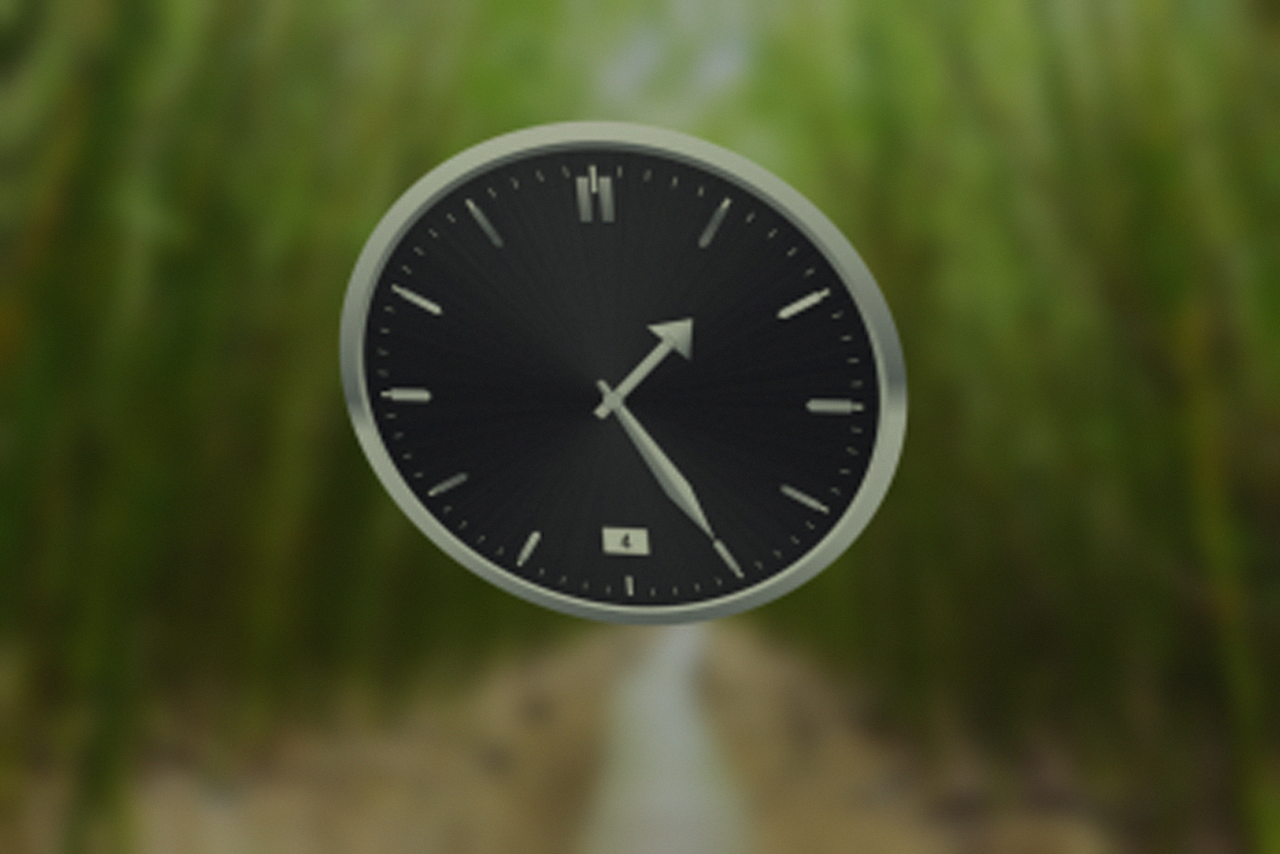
1:25
